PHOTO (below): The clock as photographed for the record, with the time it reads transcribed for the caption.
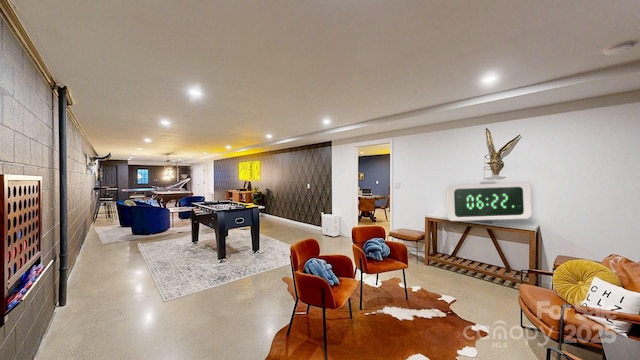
6:22
